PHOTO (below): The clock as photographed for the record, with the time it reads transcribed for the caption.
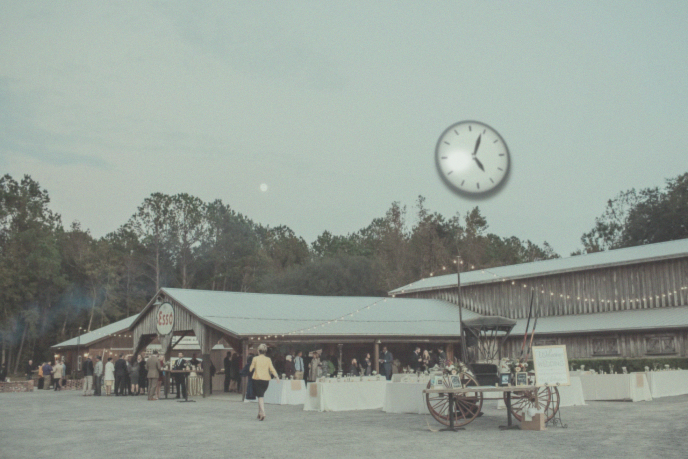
5:04
